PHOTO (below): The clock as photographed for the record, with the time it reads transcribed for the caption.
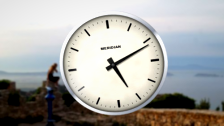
5:11
